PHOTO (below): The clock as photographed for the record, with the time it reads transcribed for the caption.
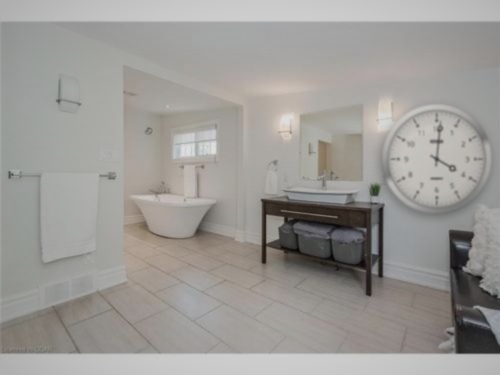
4:01
